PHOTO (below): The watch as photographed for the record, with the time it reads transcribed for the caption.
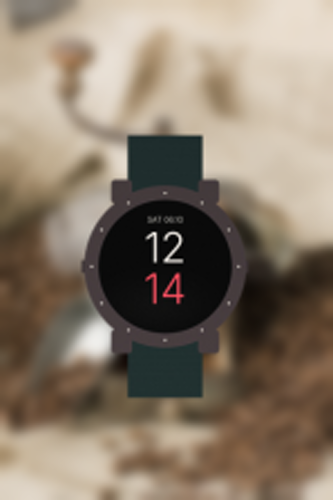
12:14
